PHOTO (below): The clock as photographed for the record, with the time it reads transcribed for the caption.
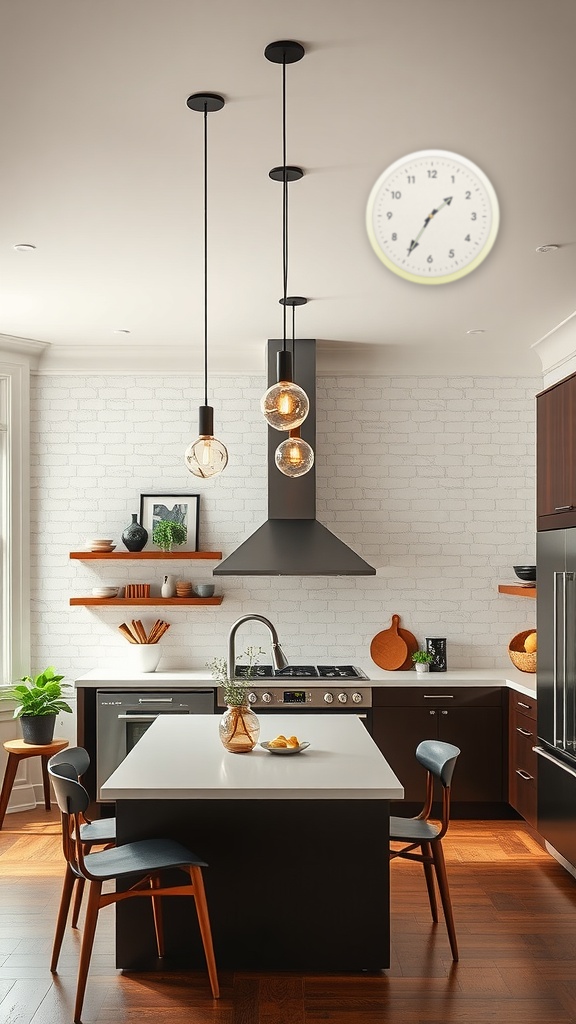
1:35
